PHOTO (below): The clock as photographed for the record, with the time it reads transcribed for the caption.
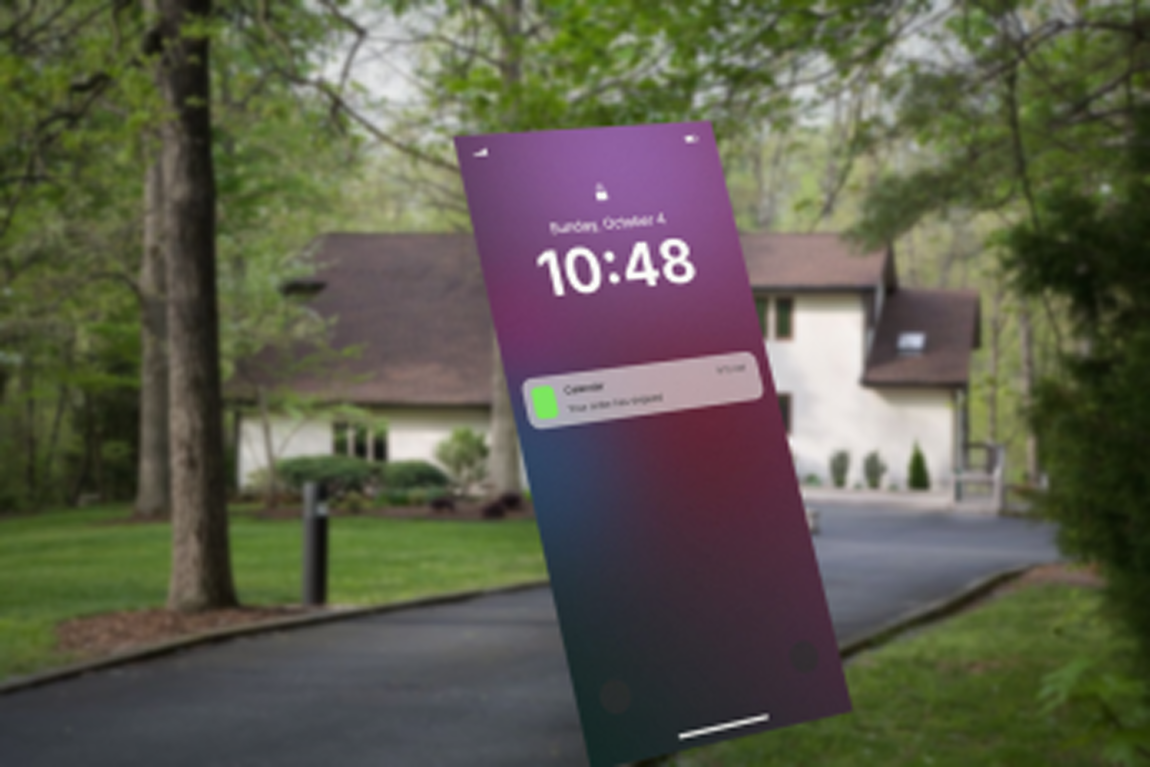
10:48
